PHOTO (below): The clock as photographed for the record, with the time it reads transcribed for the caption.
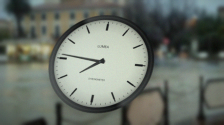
7:46
